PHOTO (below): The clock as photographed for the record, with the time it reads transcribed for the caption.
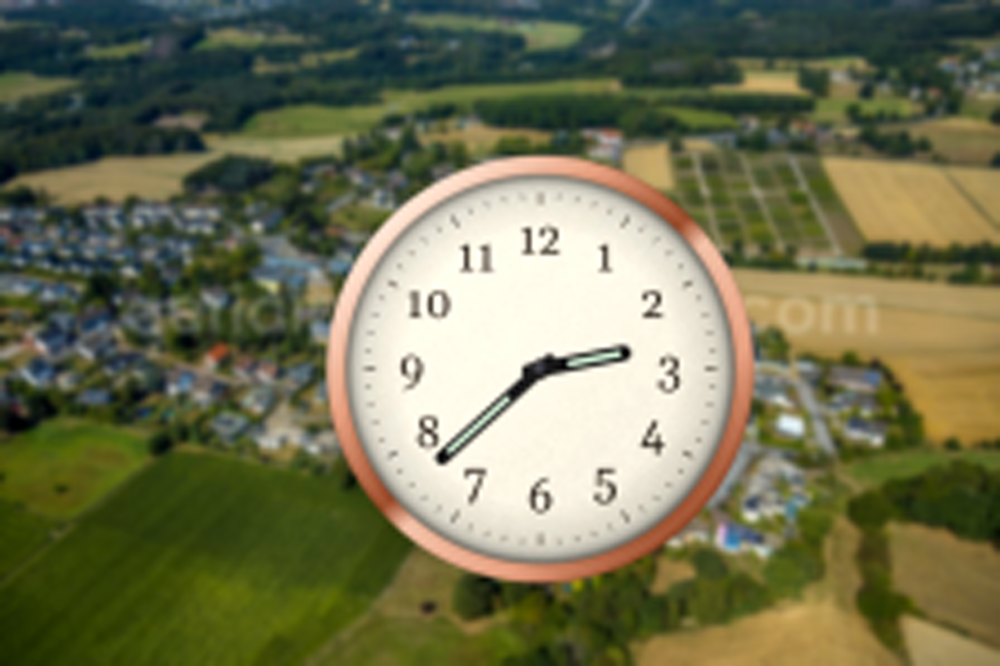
2:38
